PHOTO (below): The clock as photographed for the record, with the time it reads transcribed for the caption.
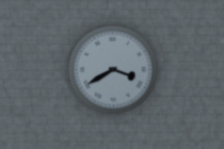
3:40
